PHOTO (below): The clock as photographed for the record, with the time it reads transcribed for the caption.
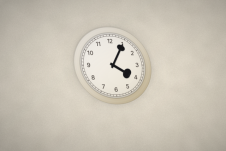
4:05
